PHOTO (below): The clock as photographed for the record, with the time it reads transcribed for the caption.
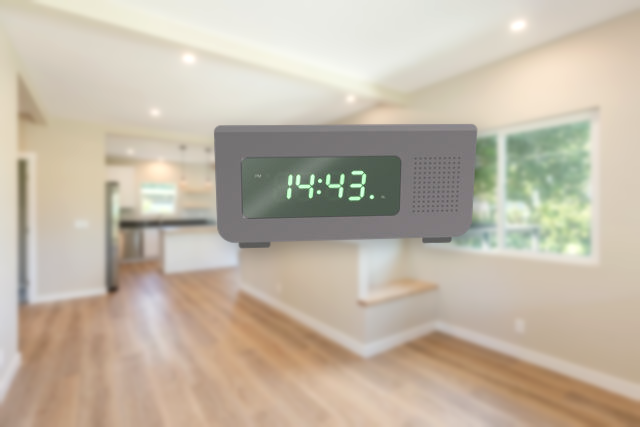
14:43
